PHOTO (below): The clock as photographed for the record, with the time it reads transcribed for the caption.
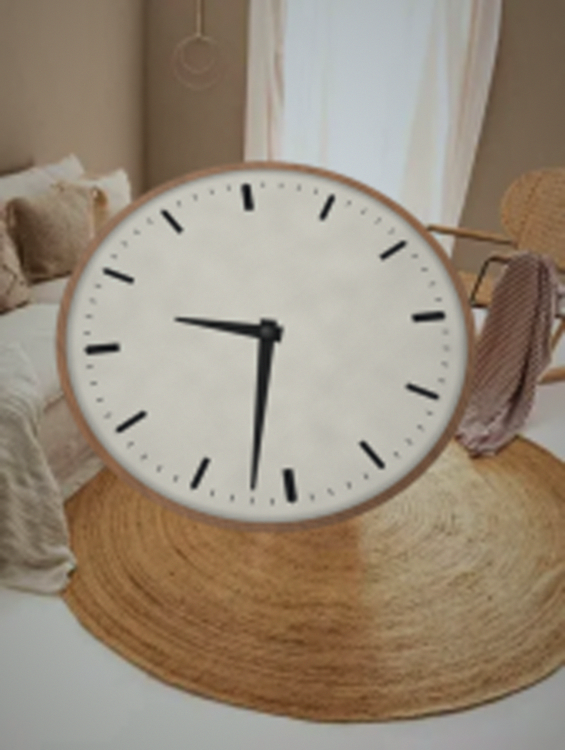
9:32
